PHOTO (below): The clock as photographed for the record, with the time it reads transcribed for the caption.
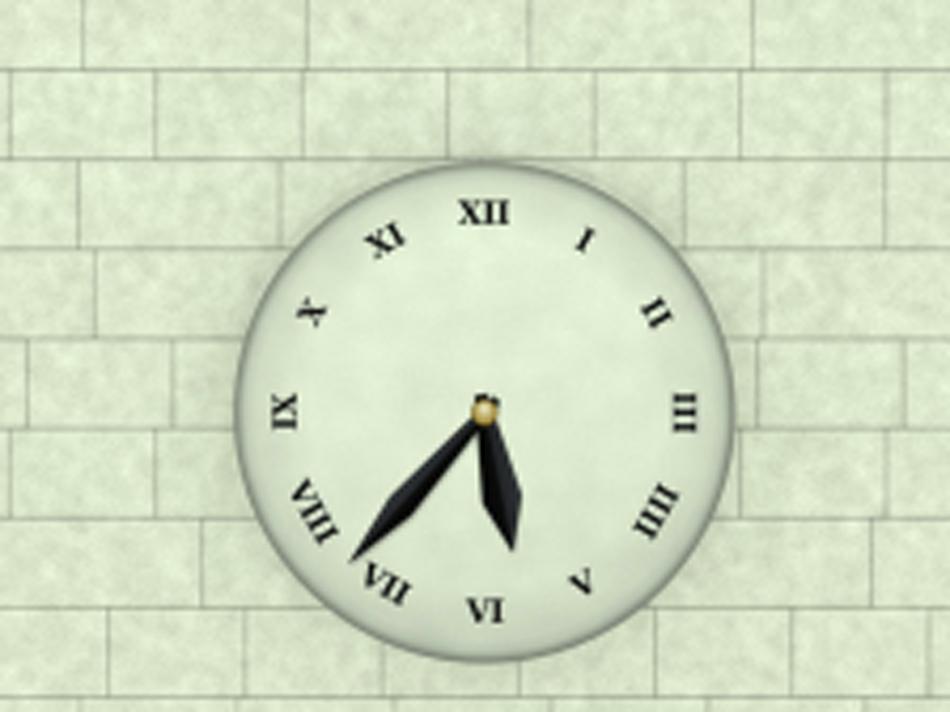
5:37
